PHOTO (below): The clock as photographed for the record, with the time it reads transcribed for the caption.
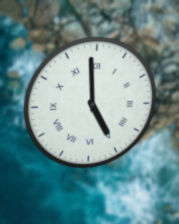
4:59
